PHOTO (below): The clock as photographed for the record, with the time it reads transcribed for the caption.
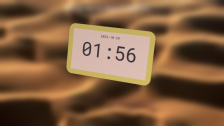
1:56
